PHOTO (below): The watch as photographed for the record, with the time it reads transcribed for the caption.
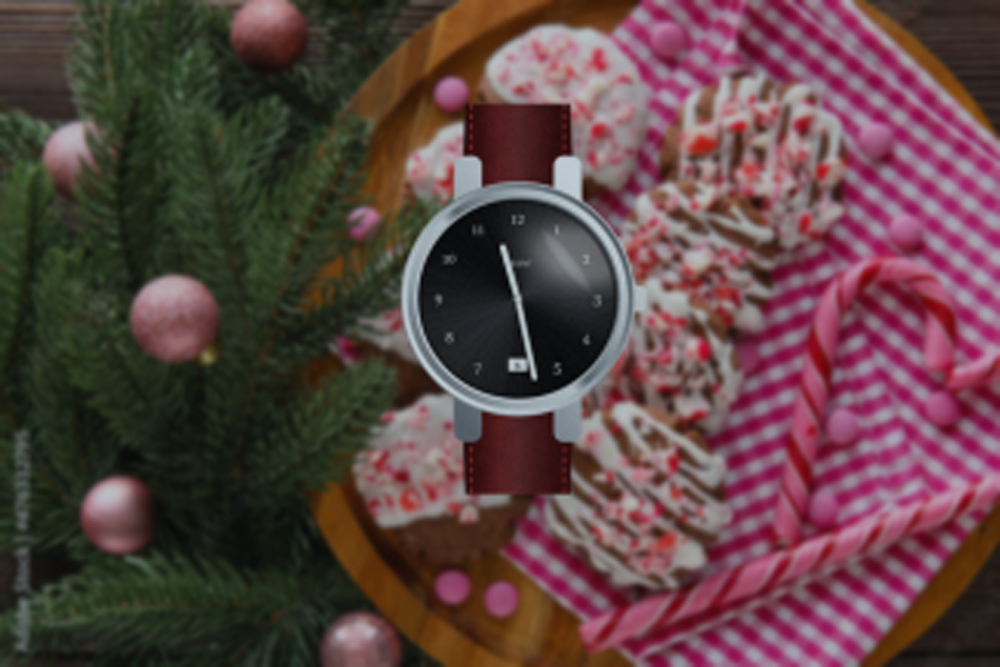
11:28
